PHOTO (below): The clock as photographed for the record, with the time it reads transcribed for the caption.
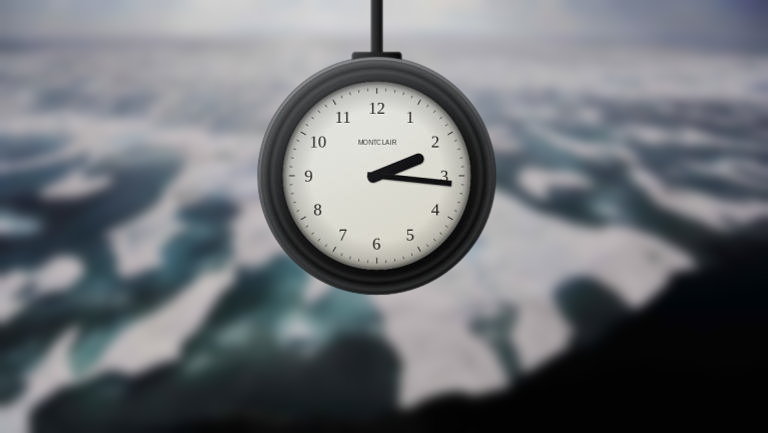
2:16
